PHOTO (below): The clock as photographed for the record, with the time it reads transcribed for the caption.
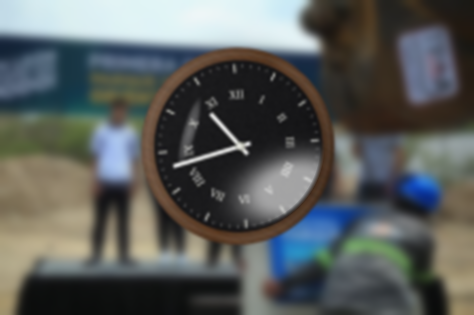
10:43
